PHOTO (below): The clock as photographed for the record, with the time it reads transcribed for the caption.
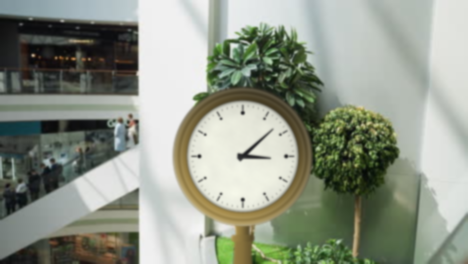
3:08
